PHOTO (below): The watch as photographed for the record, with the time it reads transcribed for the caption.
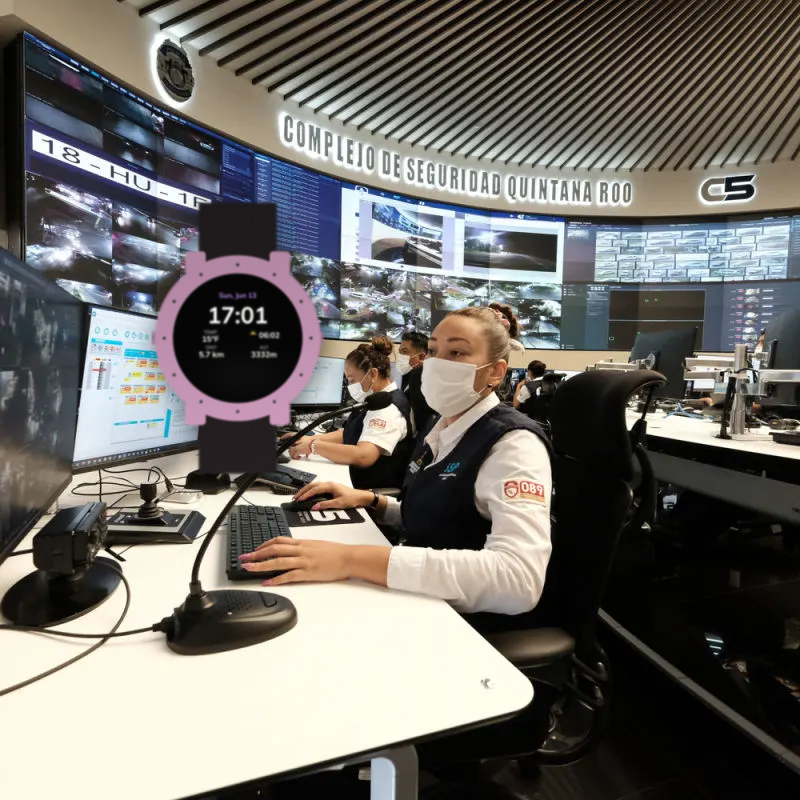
17:01
